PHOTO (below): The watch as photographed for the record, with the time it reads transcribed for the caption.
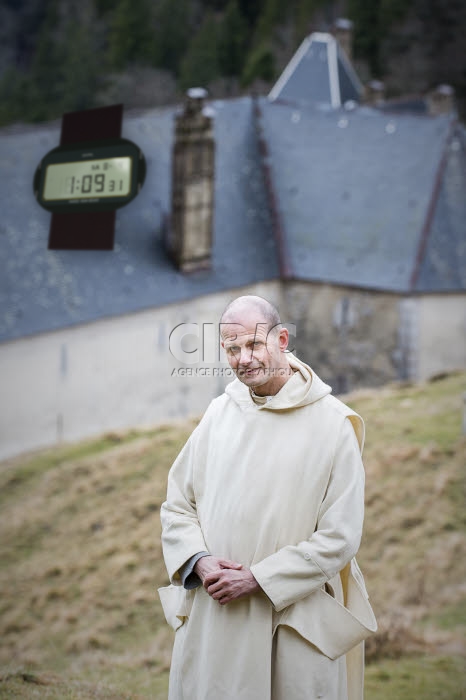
1:09
